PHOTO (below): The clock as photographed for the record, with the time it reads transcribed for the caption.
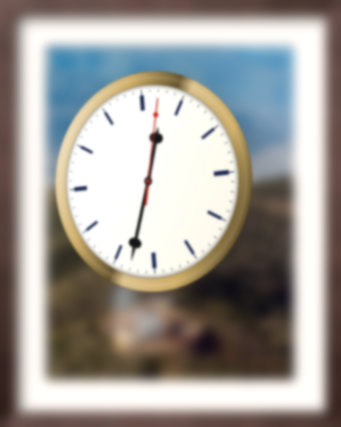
12:33:02
